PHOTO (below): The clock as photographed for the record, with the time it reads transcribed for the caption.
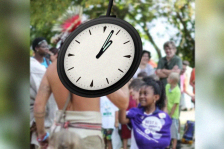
1:03
